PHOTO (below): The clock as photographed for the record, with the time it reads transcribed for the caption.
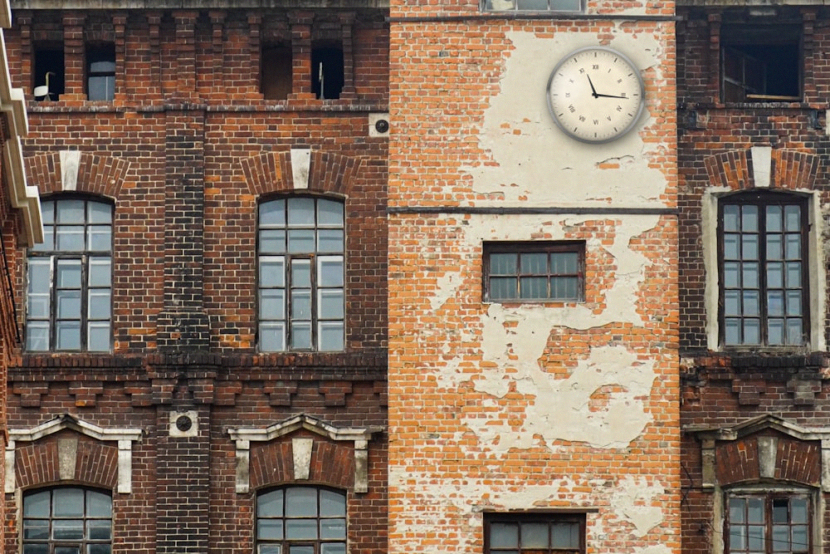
11:16
